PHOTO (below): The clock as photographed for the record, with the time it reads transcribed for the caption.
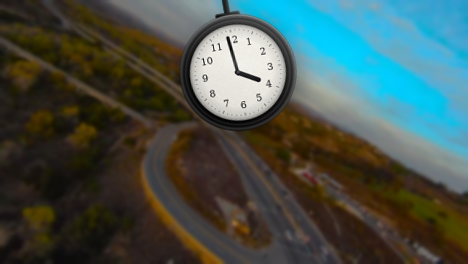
3:59
